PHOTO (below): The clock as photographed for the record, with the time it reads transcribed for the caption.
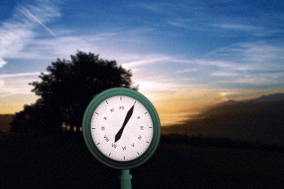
7:05
